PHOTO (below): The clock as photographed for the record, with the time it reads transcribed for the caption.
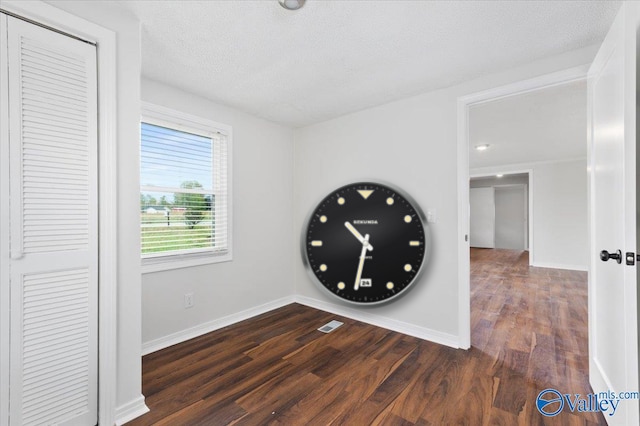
10:32
